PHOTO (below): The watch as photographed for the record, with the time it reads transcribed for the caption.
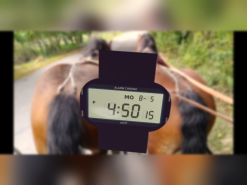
4:50:15
